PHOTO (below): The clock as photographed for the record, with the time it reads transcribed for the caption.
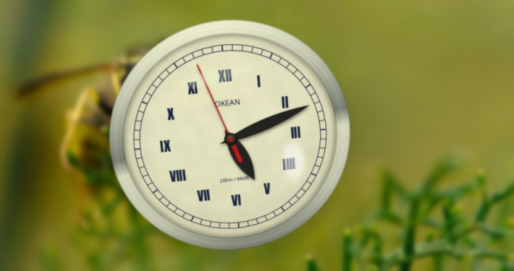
5:11:57
